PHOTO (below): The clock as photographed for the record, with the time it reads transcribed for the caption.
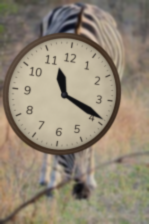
11:19
